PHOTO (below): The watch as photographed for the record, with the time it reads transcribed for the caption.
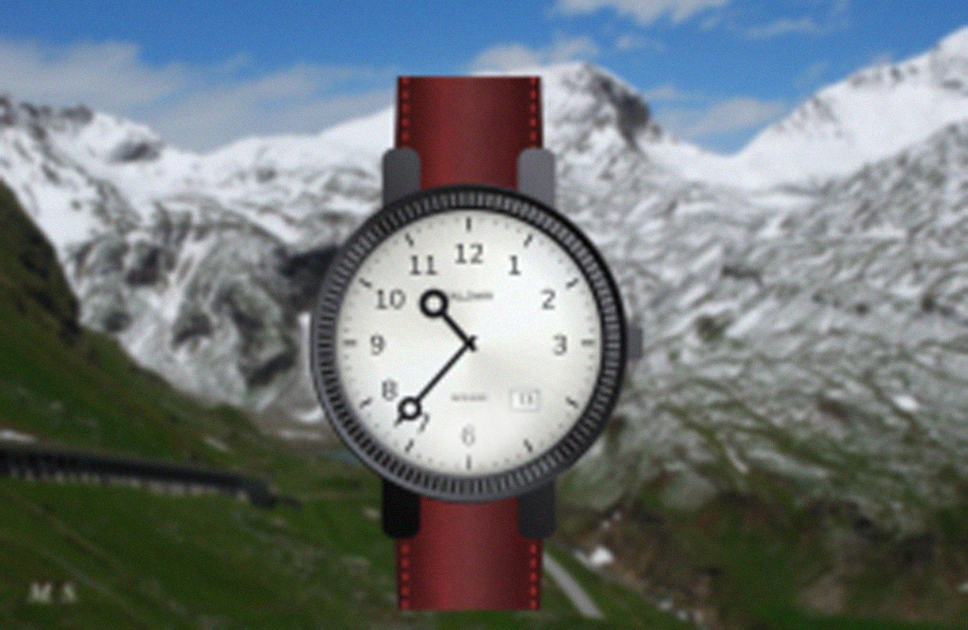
10:37
